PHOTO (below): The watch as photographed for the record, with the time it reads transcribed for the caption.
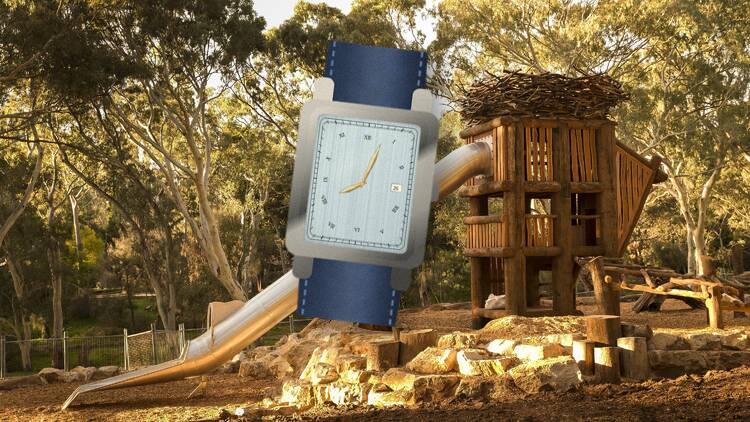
8:03
